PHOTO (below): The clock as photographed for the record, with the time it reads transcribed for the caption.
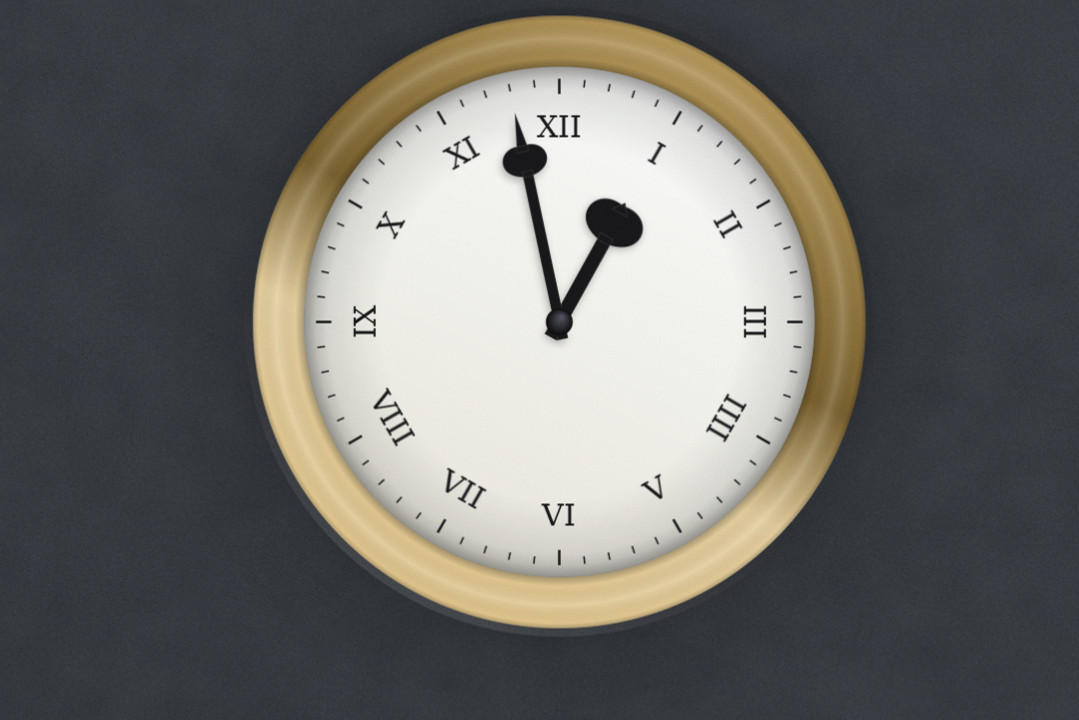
12:58
